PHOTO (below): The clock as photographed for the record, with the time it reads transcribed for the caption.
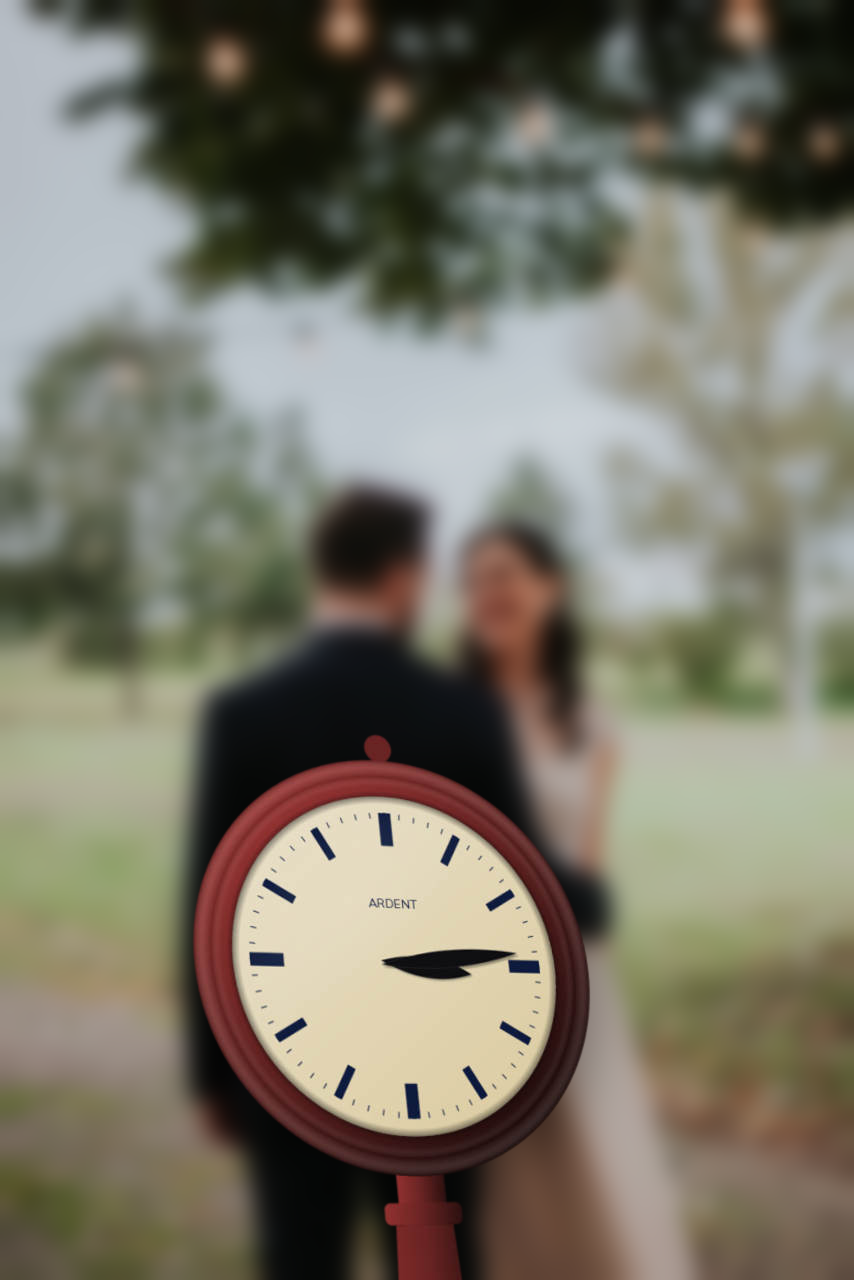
3:14
